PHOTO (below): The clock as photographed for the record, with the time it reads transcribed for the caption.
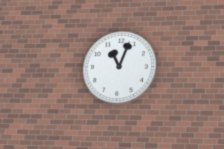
11:03
